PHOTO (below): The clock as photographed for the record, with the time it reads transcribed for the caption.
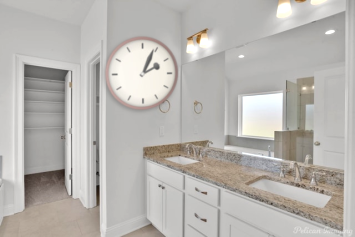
2:04
